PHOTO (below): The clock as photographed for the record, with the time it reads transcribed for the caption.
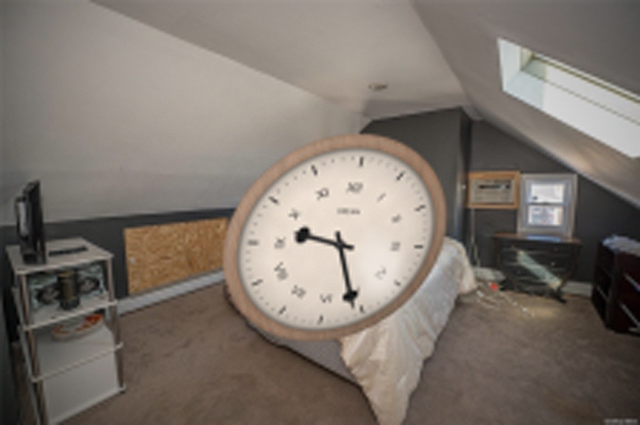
9:26
